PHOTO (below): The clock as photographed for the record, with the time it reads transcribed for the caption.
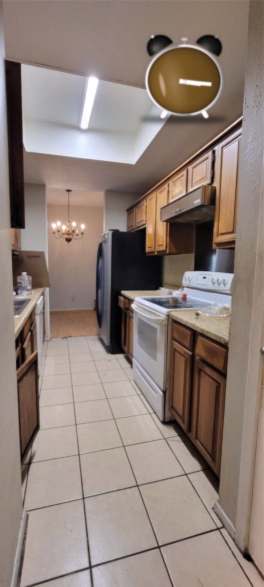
3:16
